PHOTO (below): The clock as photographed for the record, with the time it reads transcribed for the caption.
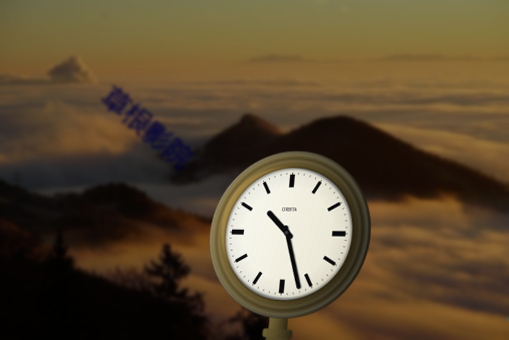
10:27
